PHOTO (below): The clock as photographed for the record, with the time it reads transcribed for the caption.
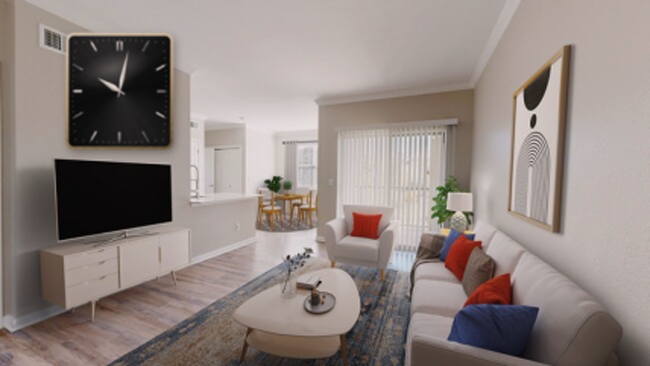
10:02
